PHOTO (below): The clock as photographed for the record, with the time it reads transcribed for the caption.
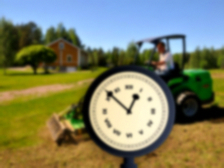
12:52
